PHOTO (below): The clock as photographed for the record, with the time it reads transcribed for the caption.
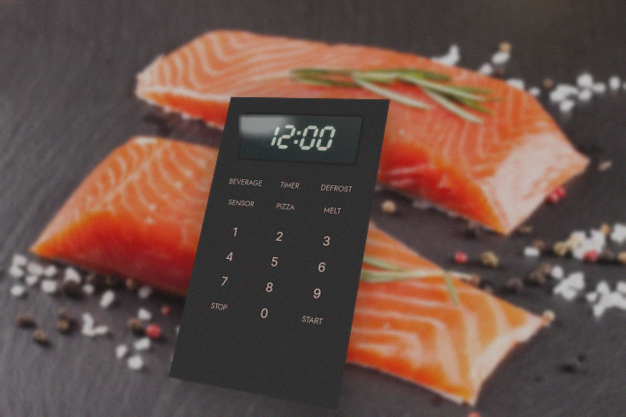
12:00
